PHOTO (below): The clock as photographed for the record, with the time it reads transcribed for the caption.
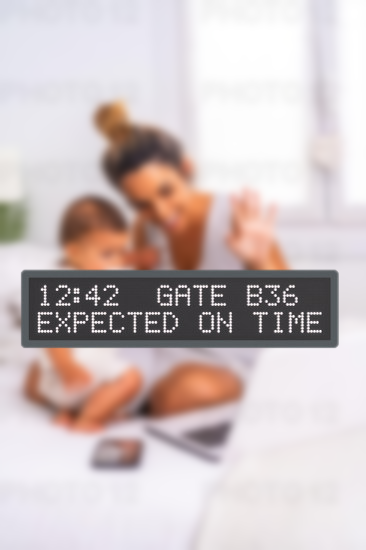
12:42
